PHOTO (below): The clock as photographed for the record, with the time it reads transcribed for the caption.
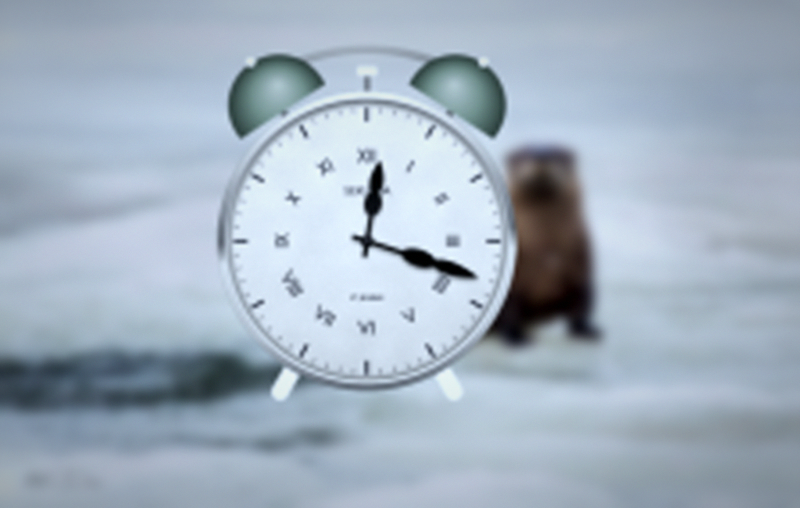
12:18
